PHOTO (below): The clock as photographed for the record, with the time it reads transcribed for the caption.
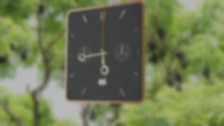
5:44
